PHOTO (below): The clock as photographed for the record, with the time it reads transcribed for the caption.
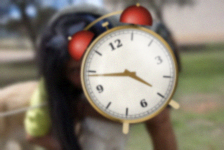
4:49
